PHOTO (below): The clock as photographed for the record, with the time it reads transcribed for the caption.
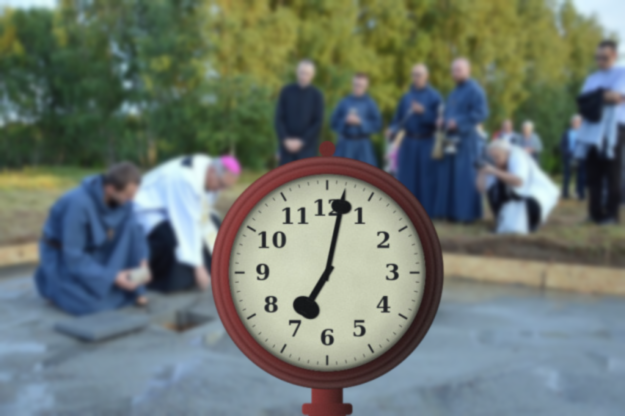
7:02
